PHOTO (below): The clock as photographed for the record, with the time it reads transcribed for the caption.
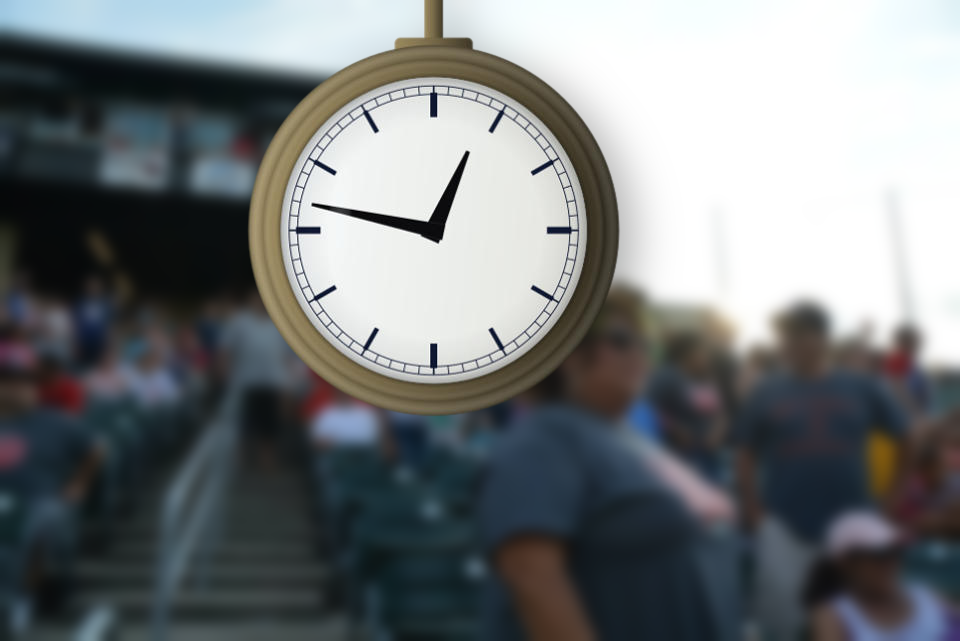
12:47
